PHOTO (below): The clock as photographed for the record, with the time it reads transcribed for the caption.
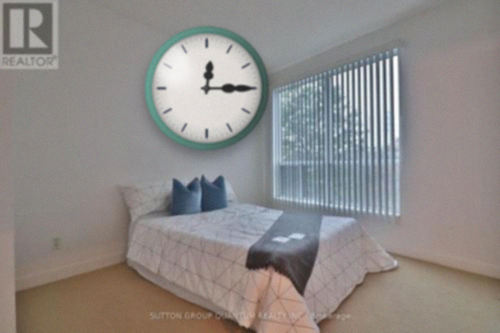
12:15
